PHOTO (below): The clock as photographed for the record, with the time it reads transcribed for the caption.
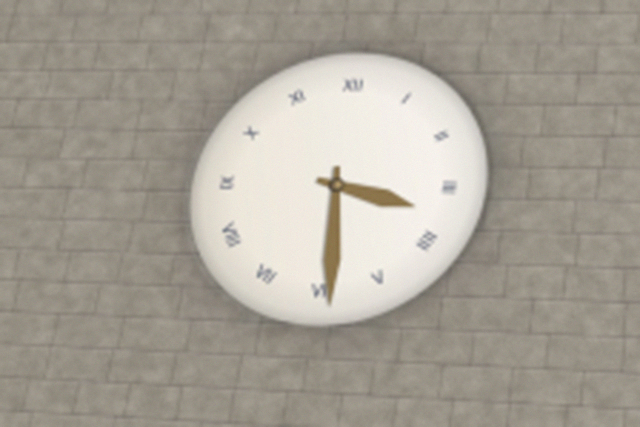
3:29
